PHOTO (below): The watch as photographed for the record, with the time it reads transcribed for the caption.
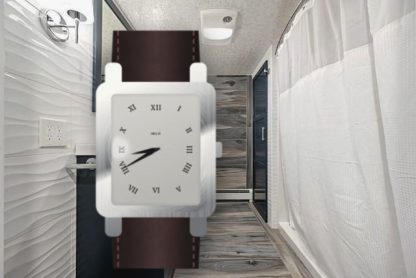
8:40
